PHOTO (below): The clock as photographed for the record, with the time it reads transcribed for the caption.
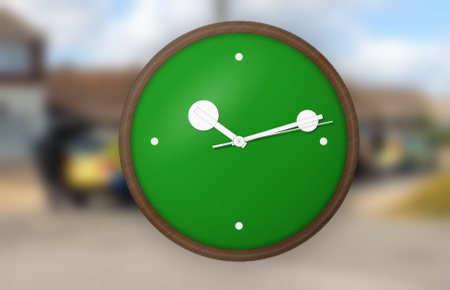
10:12:13
